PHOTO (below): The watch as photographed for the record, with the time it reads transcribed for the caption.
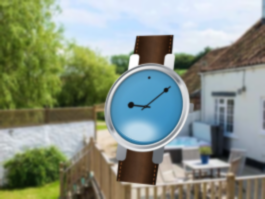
9:08
